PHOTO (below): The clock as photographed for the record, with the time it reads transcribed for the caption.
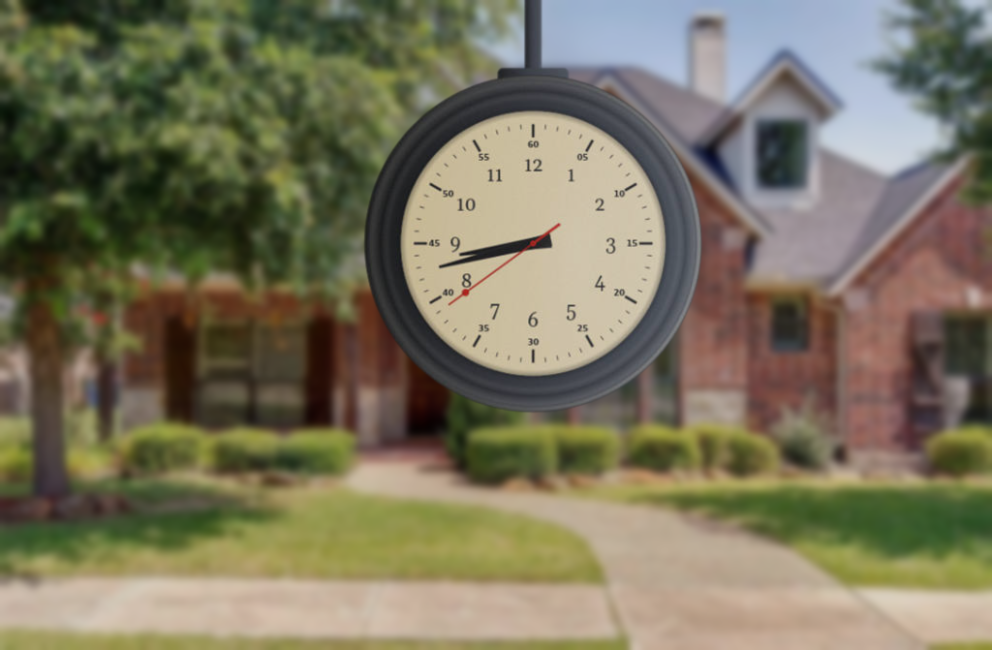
8:42:39
